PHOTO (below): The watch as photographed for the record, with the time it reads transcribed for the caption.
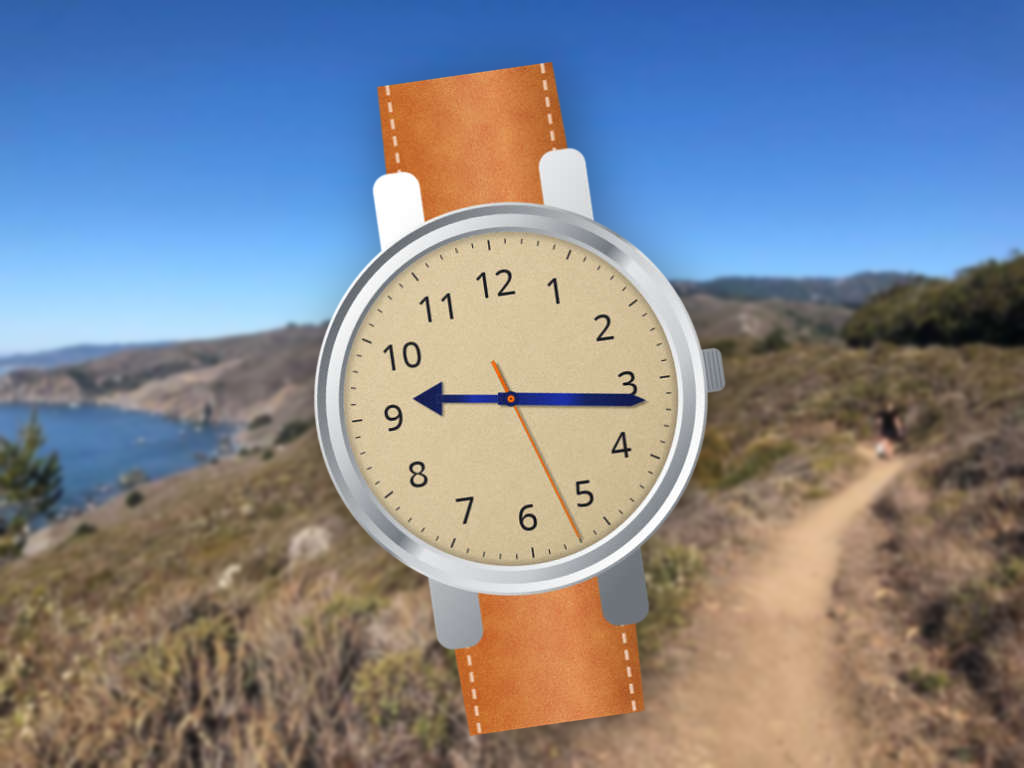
9:16:27
